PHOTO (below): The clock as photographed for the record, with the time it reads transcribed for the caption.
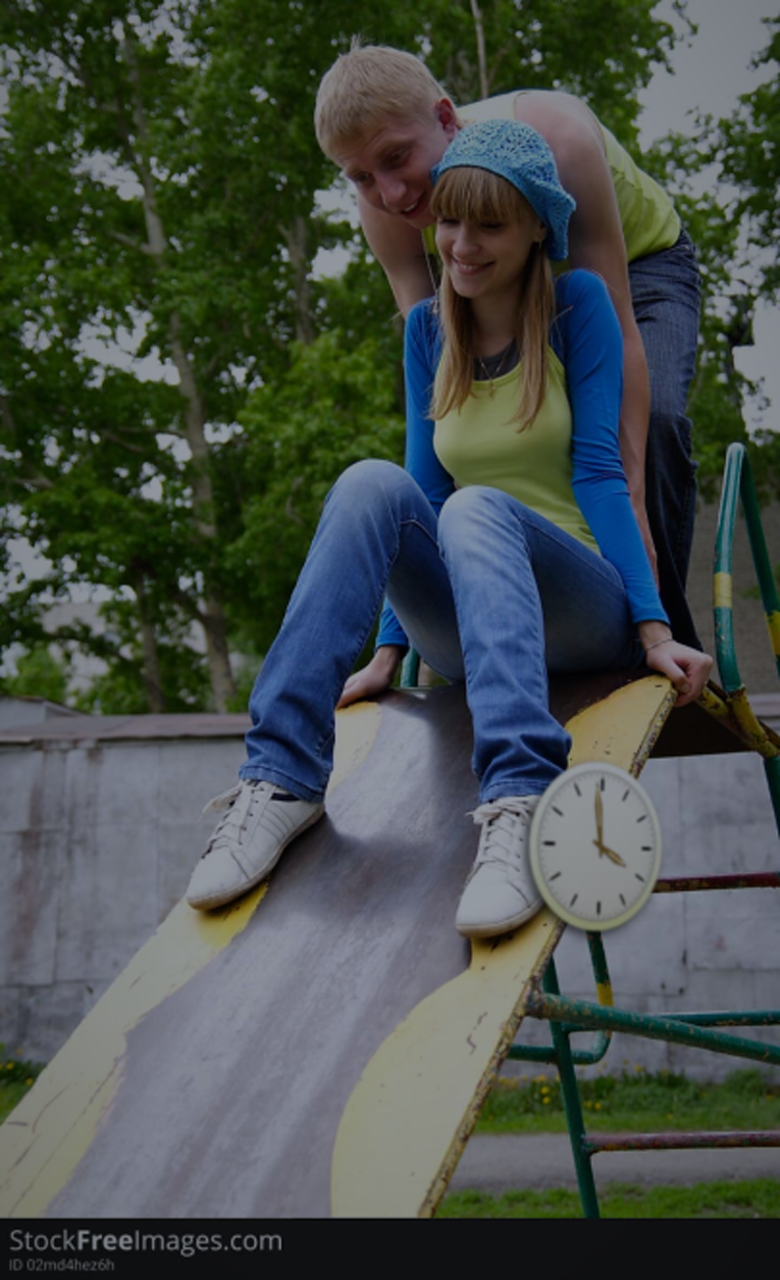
3:59
